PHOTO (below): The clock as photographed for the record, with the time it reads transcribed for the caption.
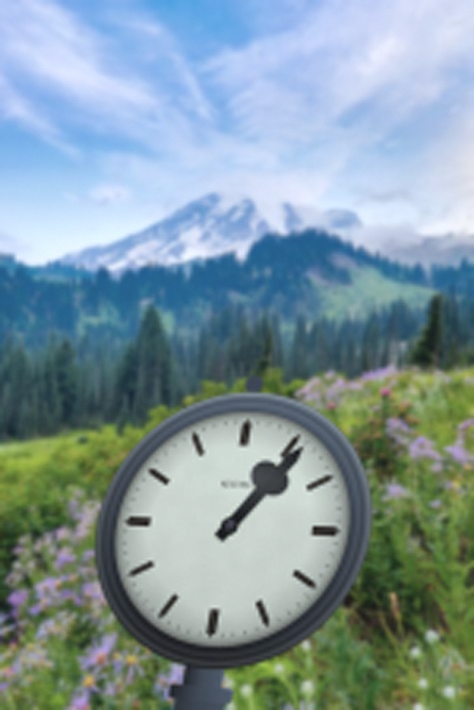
1:06
